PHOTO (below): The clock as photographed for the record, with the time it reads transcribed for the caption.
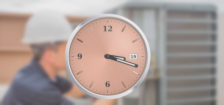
3:18
